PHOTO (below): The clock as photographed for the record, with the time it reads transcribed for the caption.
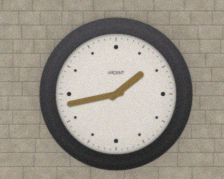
1:43
